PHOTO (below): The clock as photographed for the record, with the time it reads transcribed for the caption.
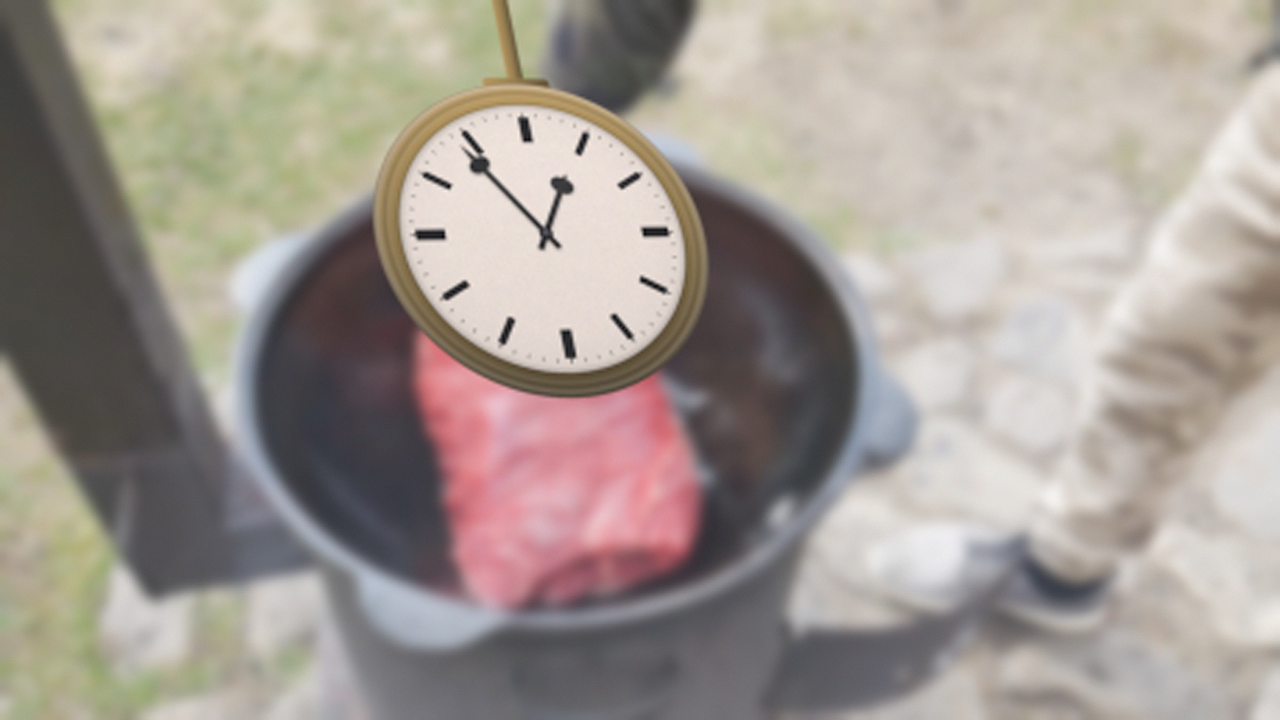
12:54
